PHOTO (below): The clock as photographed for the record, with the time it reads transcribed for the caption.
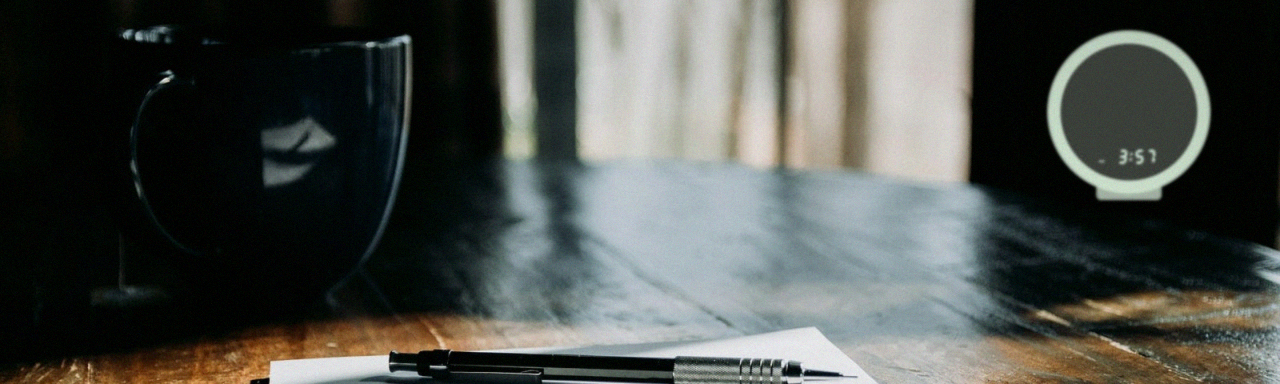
3:57
